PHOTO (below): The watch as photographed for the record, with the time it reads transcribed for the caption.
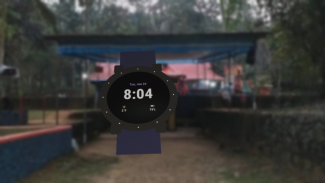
8:04
